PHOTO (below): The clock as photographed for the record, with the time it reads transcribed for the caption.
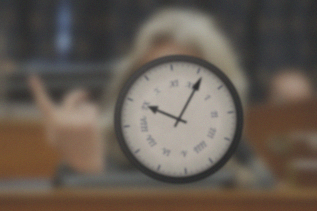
9:01
